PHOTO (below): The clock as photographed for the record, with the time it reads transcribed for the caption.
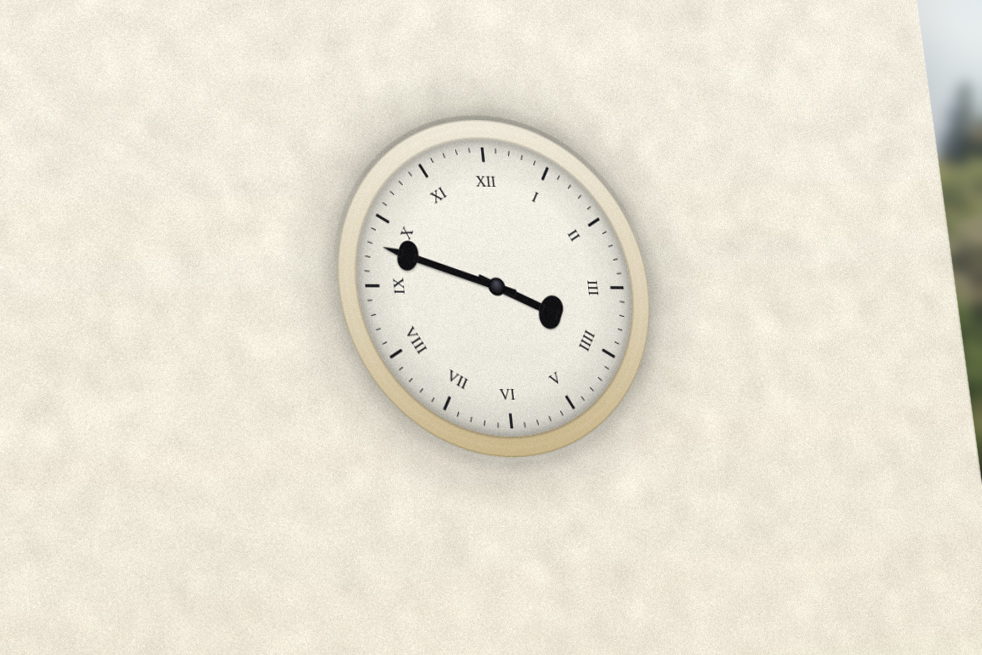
3:48
